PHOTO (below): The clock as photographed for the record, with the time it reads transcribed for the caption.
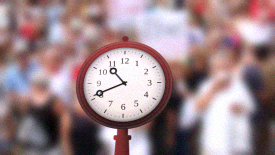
10:41
